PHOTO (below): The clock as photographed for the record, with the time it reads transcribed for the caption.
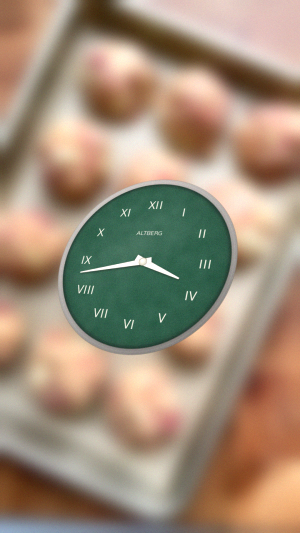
3:43
